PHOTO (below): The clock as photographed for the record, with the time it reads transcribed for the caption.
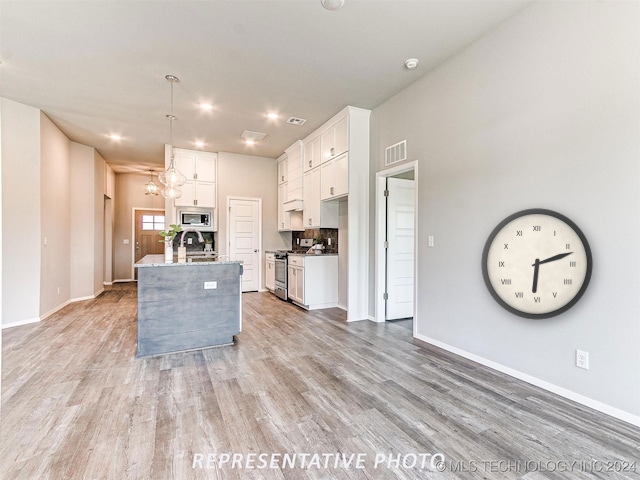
6:12
